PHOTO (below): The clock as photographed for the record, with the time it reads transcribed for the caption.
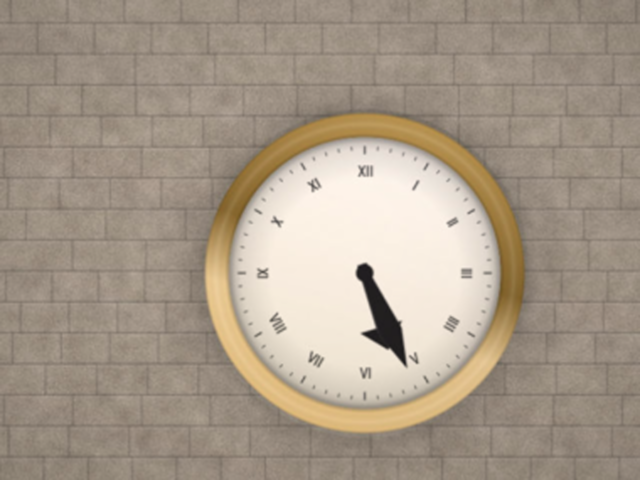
5:26
